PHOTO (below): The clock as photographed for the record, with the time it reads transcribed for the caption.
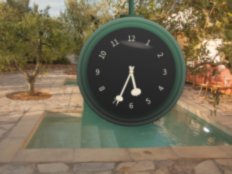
5:34
